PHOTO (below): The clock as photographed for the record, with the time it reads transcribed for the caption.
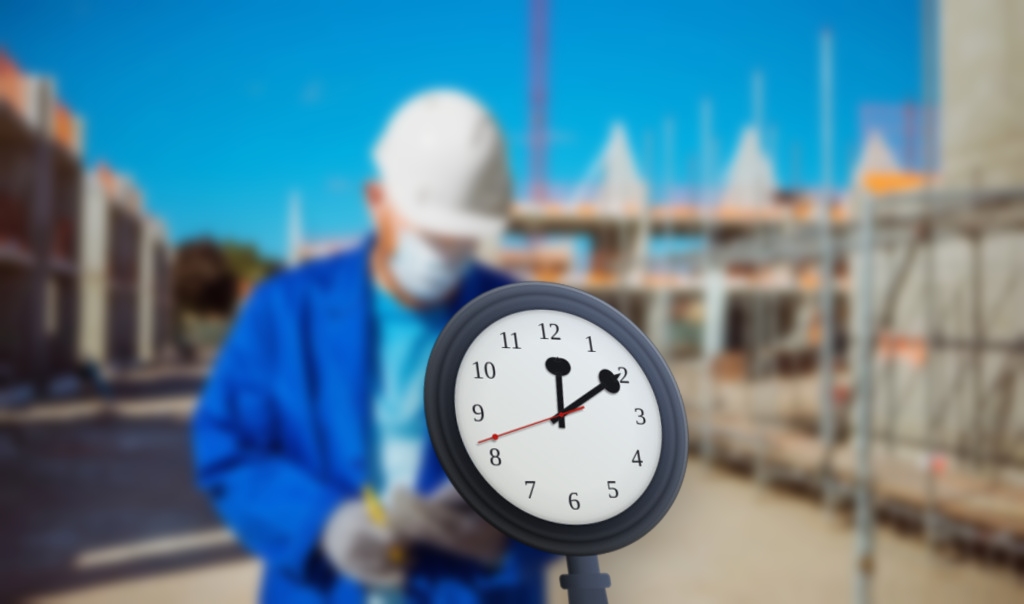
12:09:42
